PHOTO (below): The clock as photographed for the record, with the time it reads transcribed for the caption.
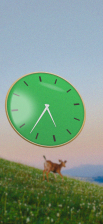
5:37
